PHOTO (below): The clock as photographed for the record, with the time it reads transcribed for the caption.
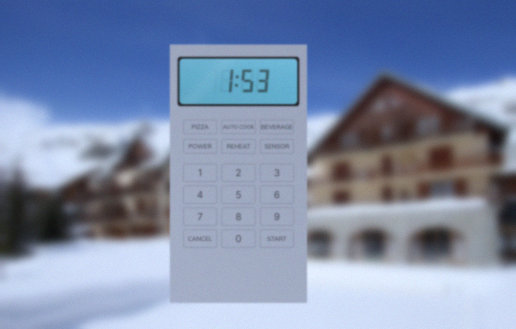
1:53
